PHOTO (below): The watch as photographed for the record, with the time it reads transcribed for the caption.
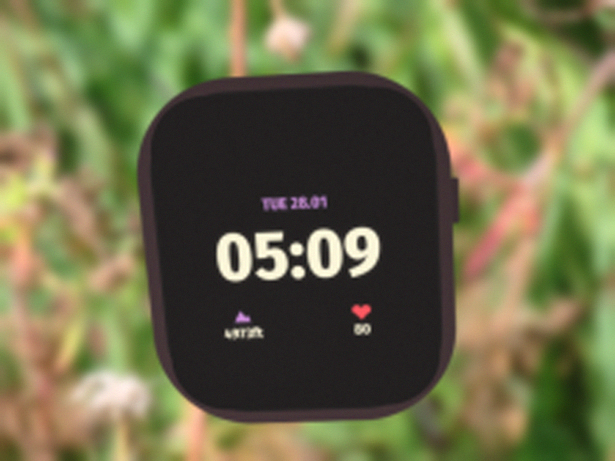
5:09
